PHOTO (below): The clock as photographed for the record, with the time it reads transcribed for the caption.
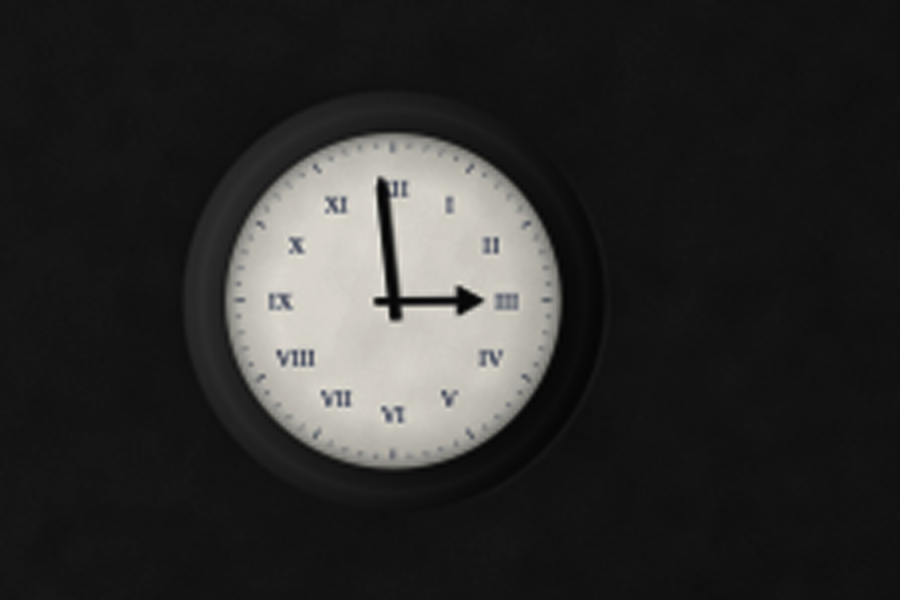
2:59
